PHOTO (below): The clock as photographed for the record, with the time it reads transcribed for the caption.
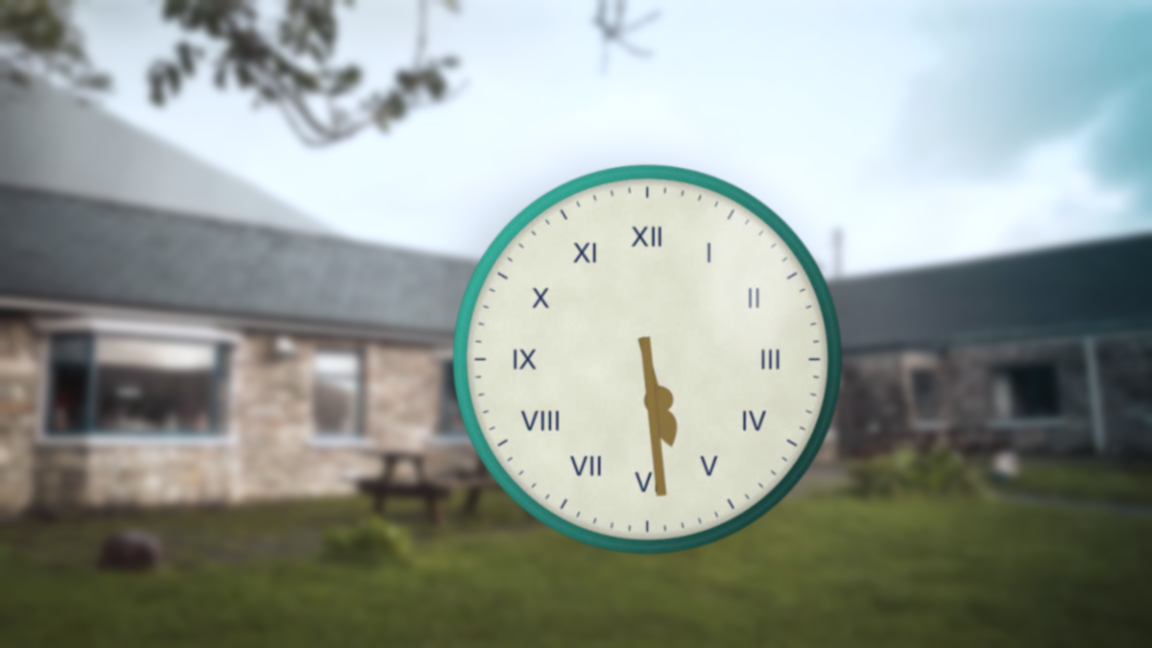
5:29
